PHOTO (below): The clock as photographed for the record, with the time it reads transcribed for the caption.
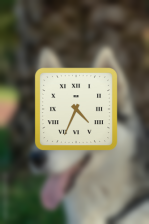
4:34
